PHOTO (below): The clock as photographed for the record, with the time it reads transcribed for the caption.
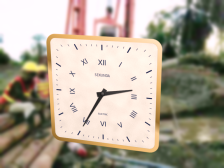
2:35
